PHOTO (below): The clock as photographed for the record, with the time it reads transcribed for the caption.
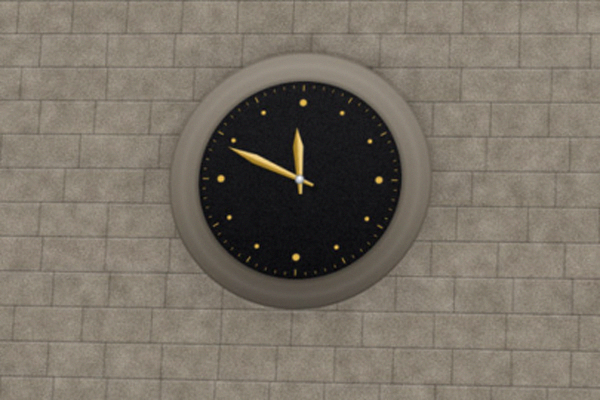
11:49
